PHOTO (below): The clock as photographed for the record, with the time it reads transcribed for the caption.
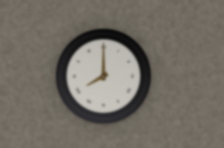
8:00
